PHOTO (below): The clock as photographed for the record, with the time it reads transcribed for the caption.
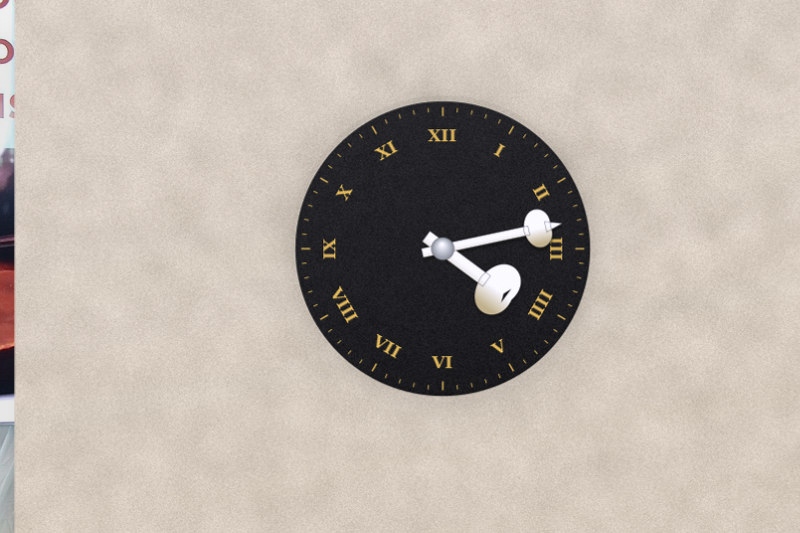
4:13
